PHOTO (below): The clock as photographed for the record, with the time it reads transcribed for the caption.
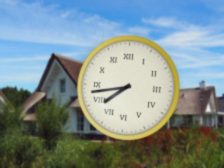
7:43
